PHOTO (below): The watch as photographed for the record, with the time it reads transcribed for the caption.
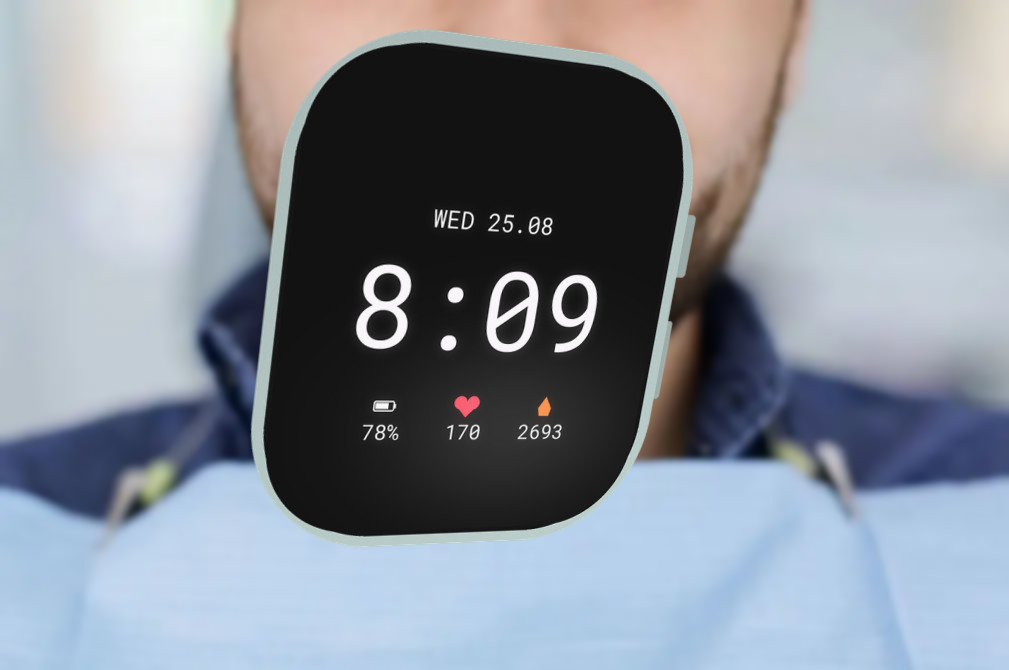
8:09
